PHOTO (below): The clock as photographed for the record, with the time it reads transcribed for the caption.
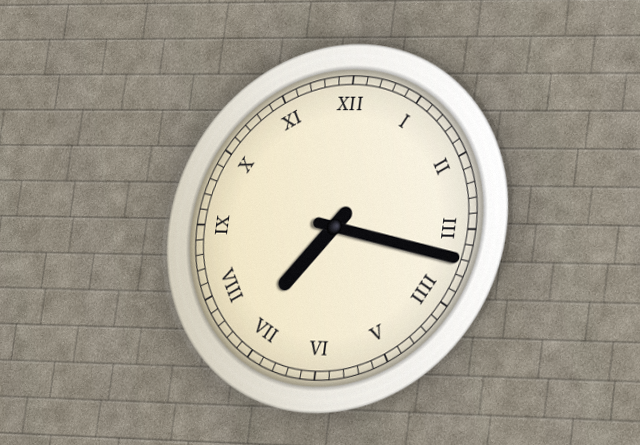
7:17
